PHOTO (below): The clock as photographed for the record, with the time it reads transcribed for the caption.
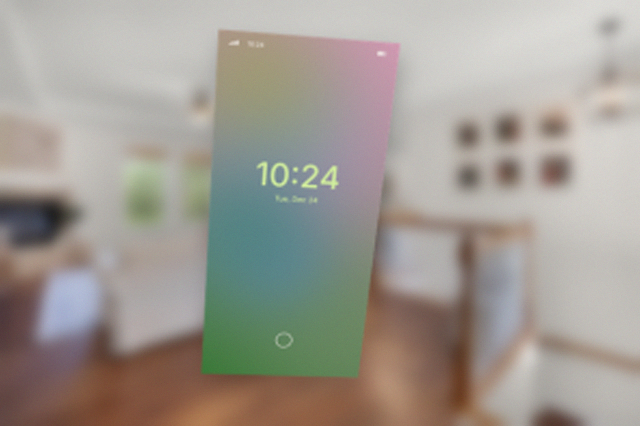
10:24
